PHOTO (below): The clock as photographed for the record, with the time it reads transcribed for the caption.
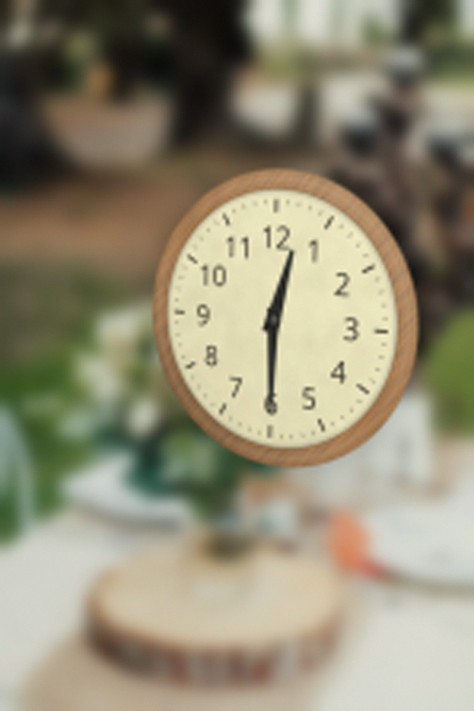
12:30
